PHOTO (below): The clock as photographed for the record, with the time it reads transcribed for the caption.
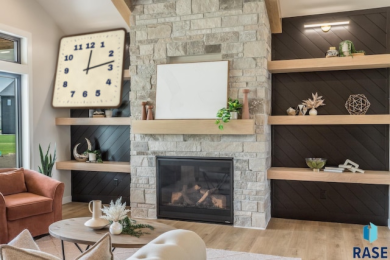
12:13
